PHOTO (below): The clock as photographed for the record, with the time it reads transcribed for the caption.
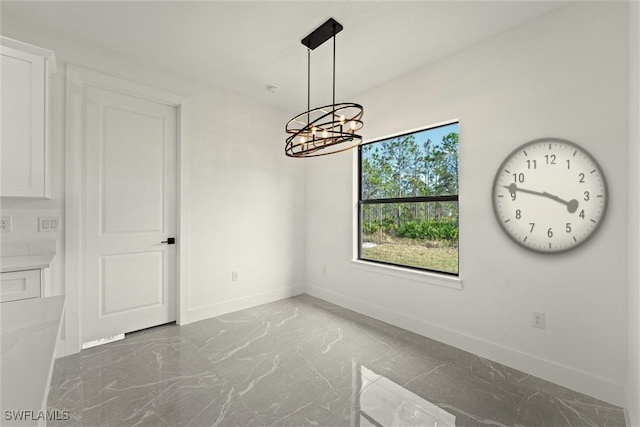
3:47
